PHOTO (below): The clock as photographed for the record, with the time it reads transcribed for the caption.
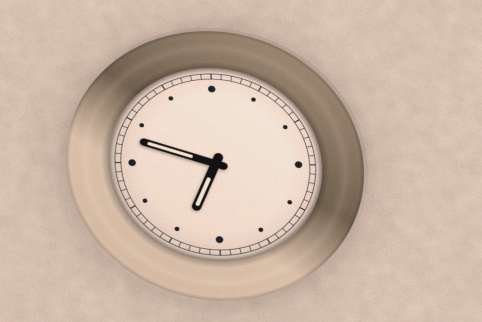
6:48
